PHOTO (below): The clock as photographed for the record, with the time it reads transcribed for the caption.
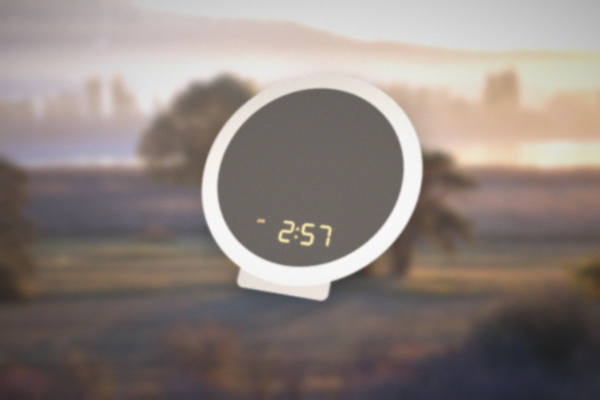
2:57
